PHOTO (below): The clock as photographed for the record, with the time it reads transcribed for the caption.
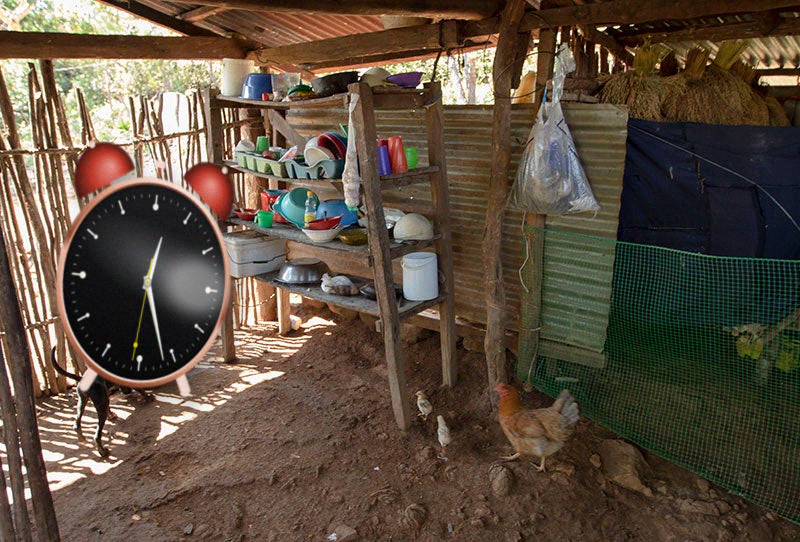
12:26:31
